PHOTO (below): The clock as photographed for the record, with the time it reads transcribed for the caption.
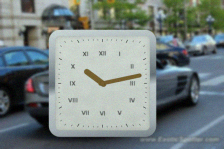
10:13
